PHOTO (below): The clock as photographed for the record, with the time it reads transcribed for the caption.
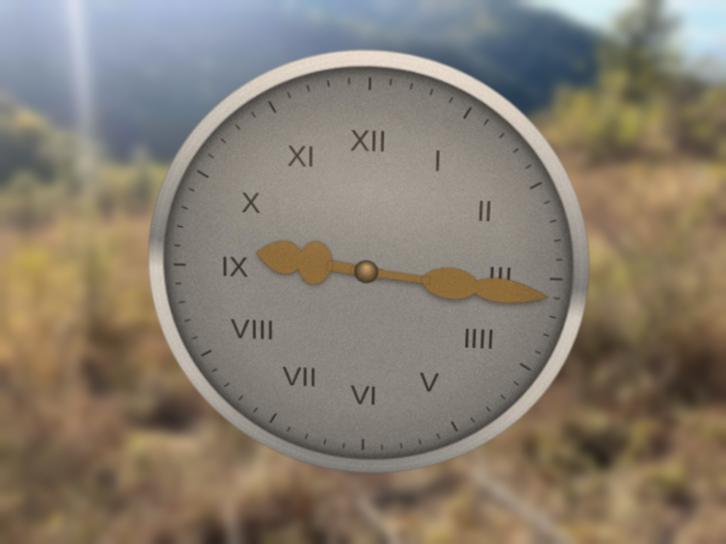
9:16
